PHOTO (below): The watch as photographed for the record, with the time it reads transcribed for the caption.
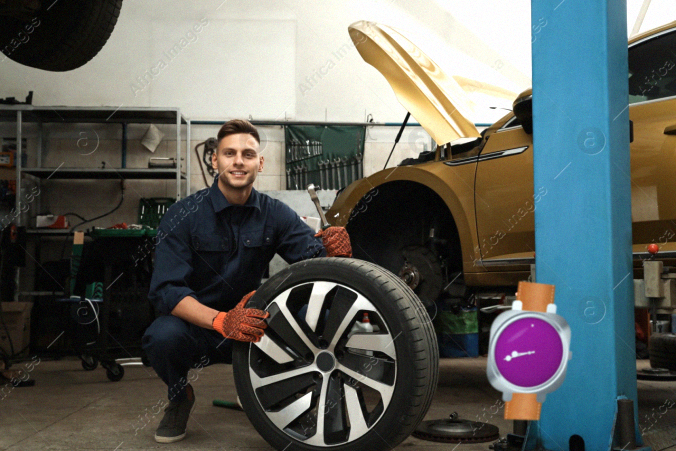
8:42
